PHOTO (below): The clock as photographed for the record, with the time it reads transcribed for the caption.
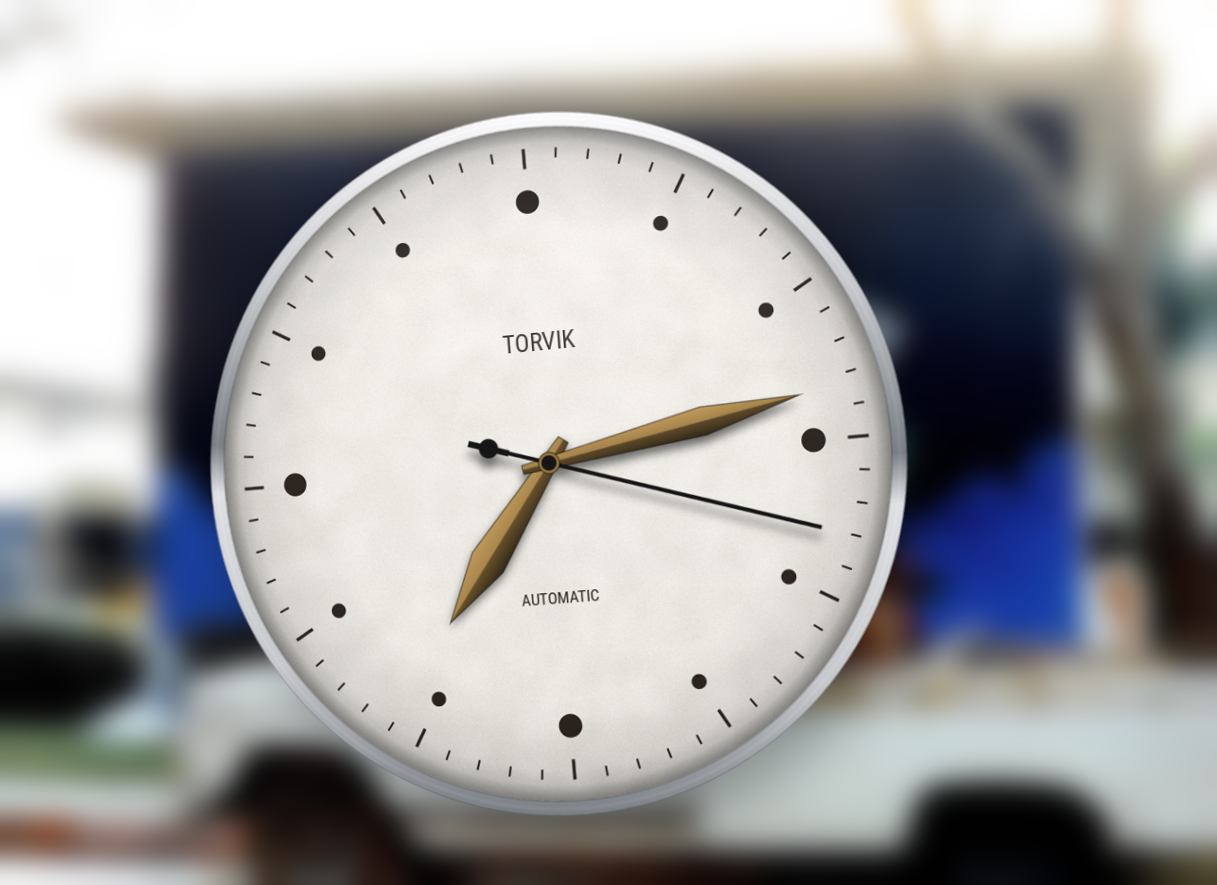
7:13:18
